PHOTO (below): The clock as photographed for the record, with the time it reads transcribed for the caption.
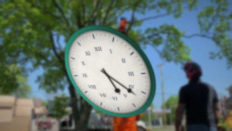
5:22
